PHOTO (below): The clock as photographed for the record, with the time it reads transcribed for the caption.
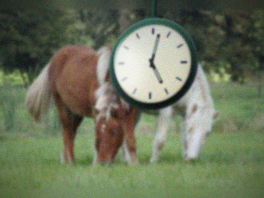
5:02
